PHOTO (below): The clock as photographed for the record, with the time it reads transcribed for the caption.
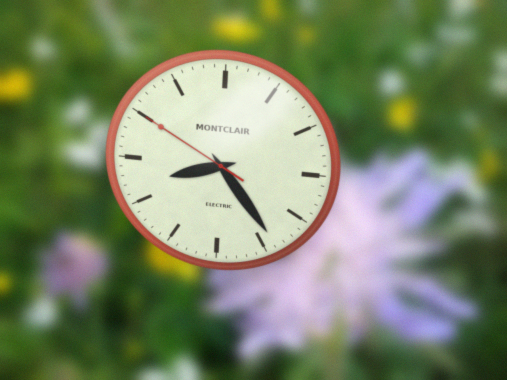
8:23:50
